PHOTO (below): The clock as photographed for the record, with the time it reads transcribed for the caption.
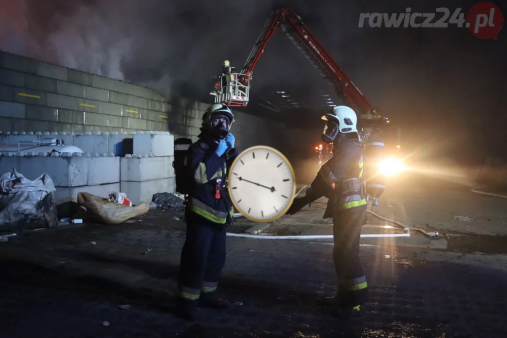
3:49
